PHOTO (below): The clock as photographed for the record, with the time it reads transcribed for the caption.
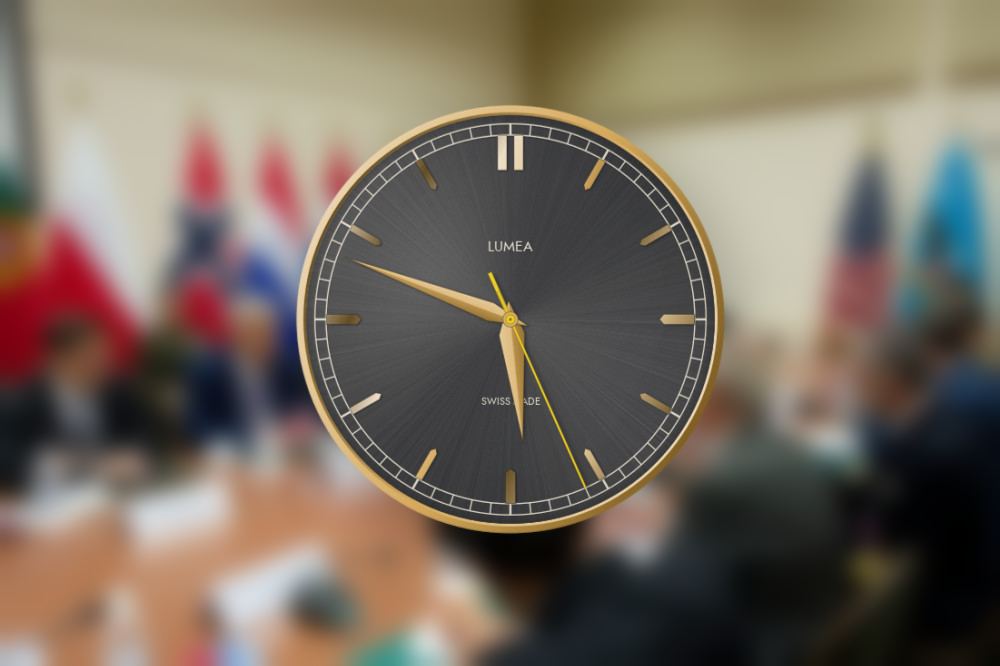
5:48:26
